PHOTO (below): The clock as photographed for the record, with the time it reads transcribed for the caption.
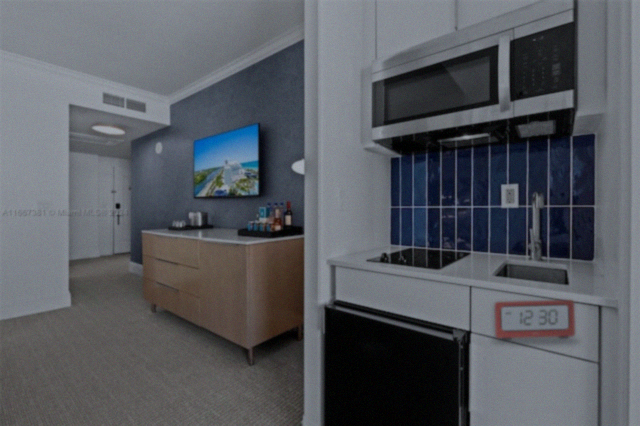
12:30
